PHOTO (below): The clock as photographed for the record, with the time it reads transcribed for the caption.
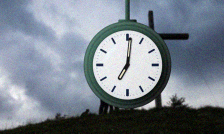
7:01
